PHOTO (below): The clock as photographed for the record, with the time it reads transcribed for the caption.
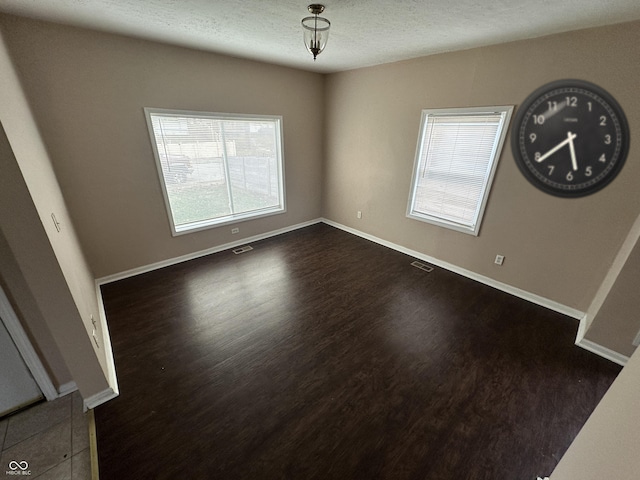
5:39
